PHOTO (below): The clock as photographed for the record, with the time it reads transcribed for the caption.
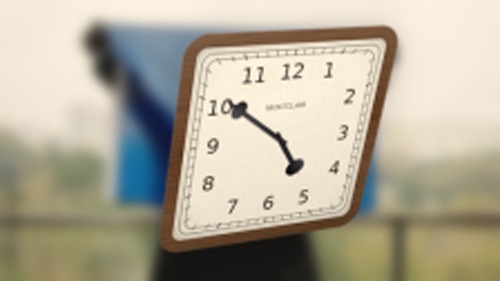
4:51
